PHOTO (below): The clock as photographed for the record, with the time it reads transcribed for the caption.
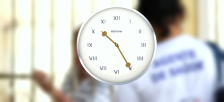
10:25
